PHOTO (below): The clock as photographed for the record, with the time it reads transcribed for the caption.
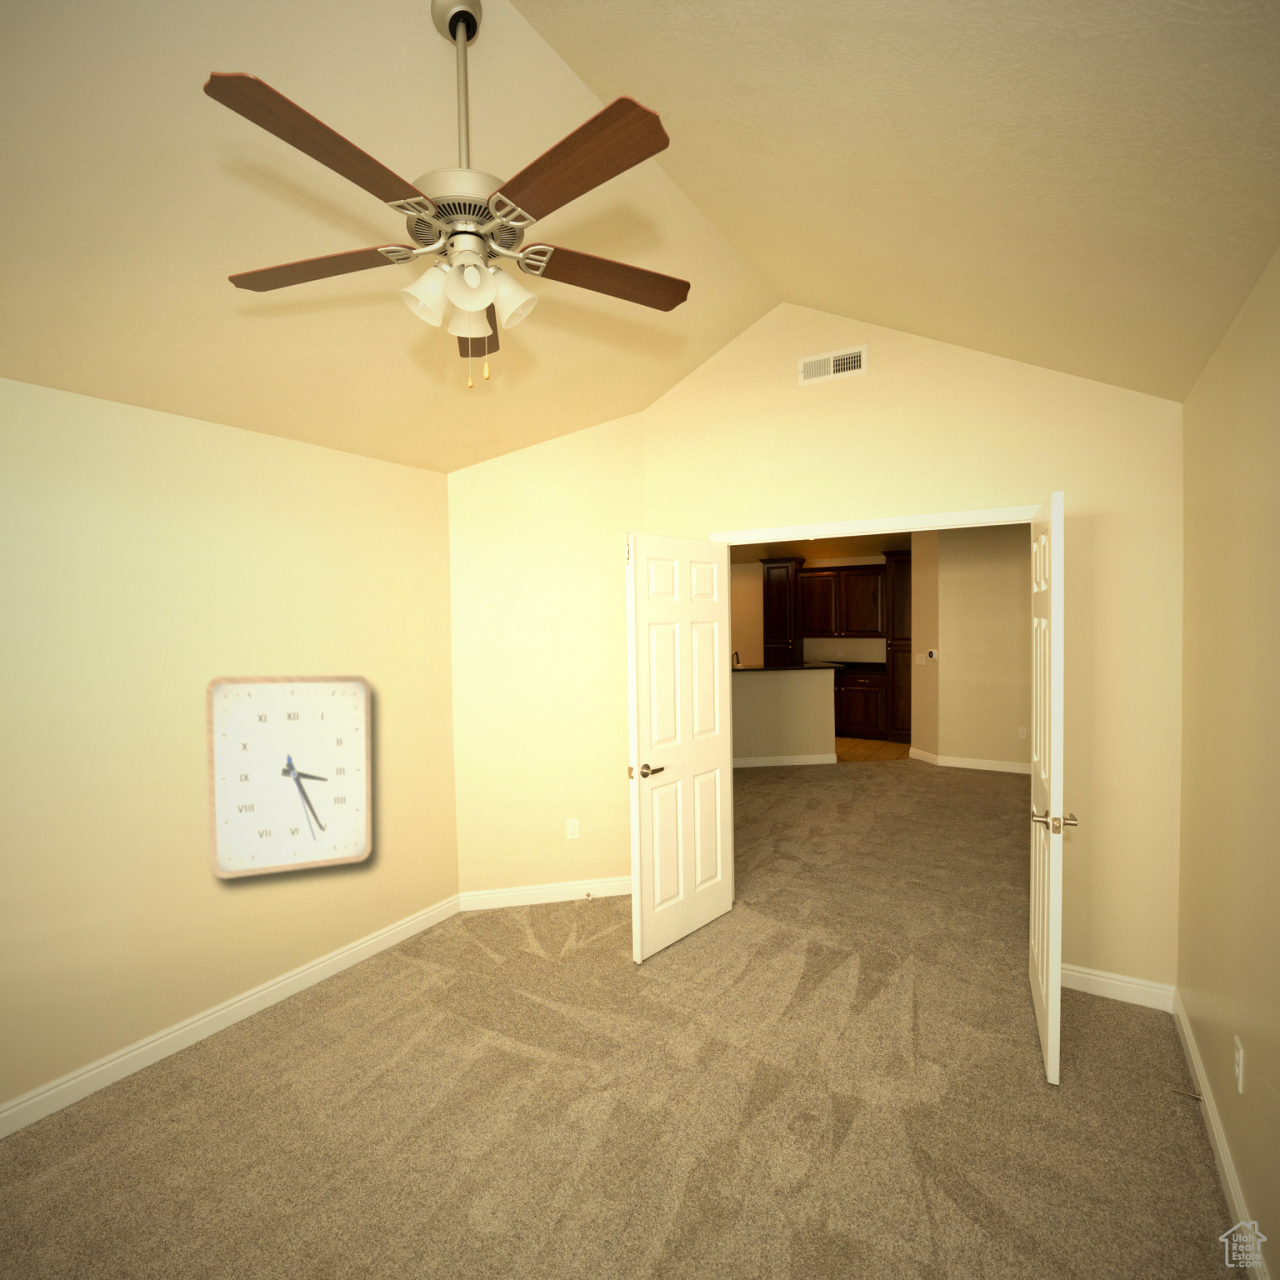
3:25:27
